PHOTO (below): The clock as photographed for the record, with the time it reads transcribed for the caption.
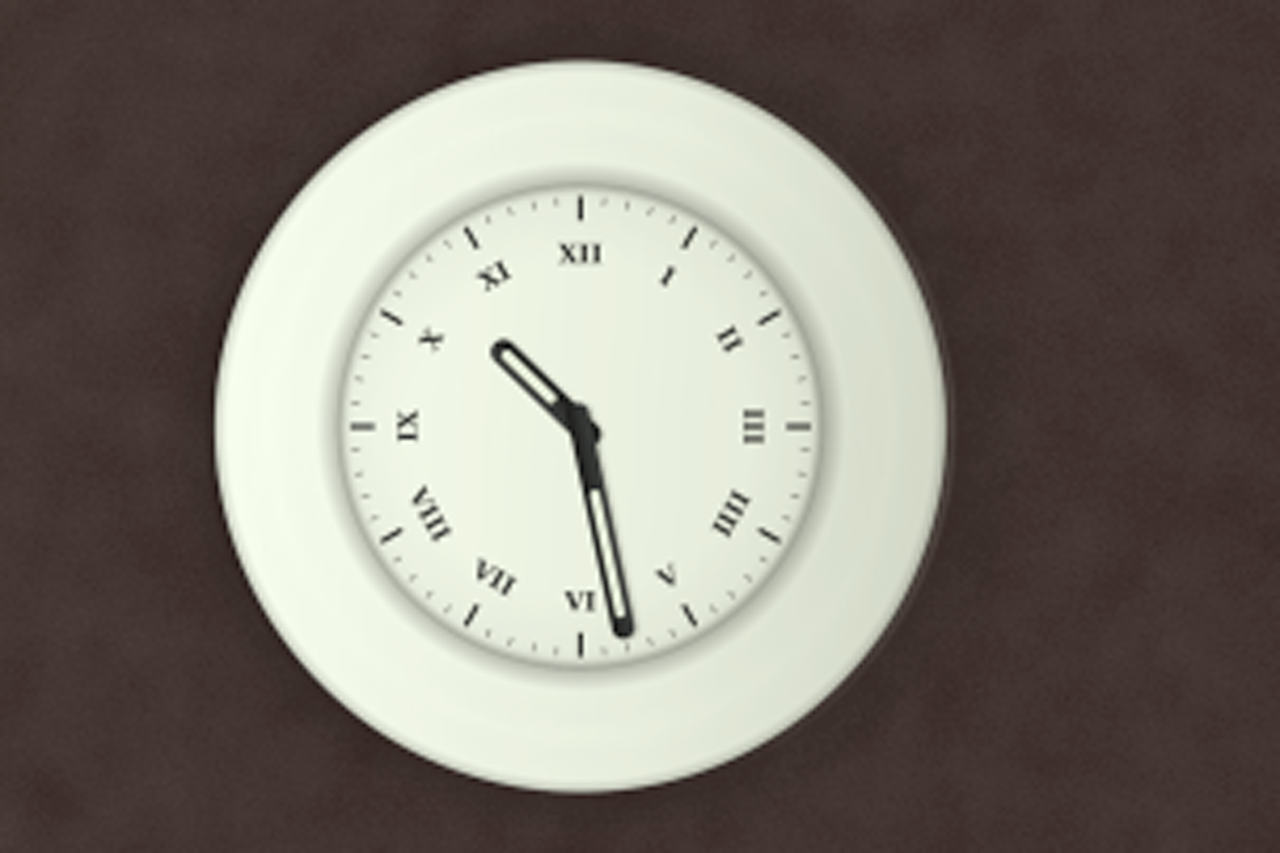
10:28
